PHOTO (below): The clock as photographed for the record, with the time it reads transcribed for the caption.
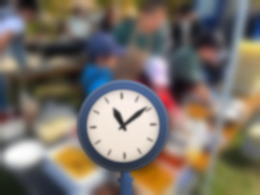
11:09
